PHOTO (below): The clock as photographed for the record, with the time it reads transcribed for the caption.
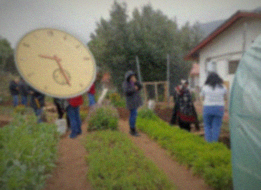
9:28
